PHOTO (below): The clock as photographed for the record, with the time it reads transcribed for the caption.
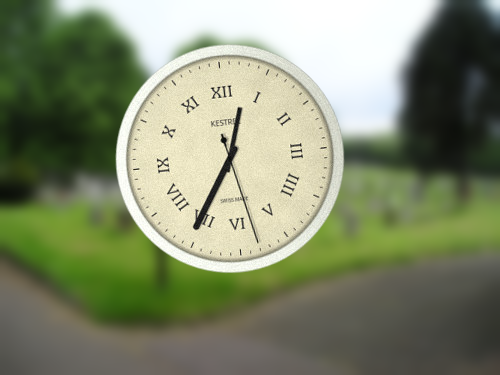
12:35:28
